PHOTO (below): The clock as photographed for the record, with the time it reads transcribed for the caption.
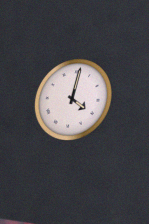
4:01
